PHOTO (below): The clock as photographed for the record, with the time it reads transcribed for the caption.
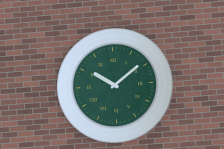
10:09
